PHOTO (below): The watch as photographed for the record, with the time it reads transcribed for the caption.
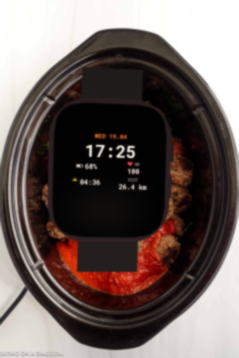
17:25
